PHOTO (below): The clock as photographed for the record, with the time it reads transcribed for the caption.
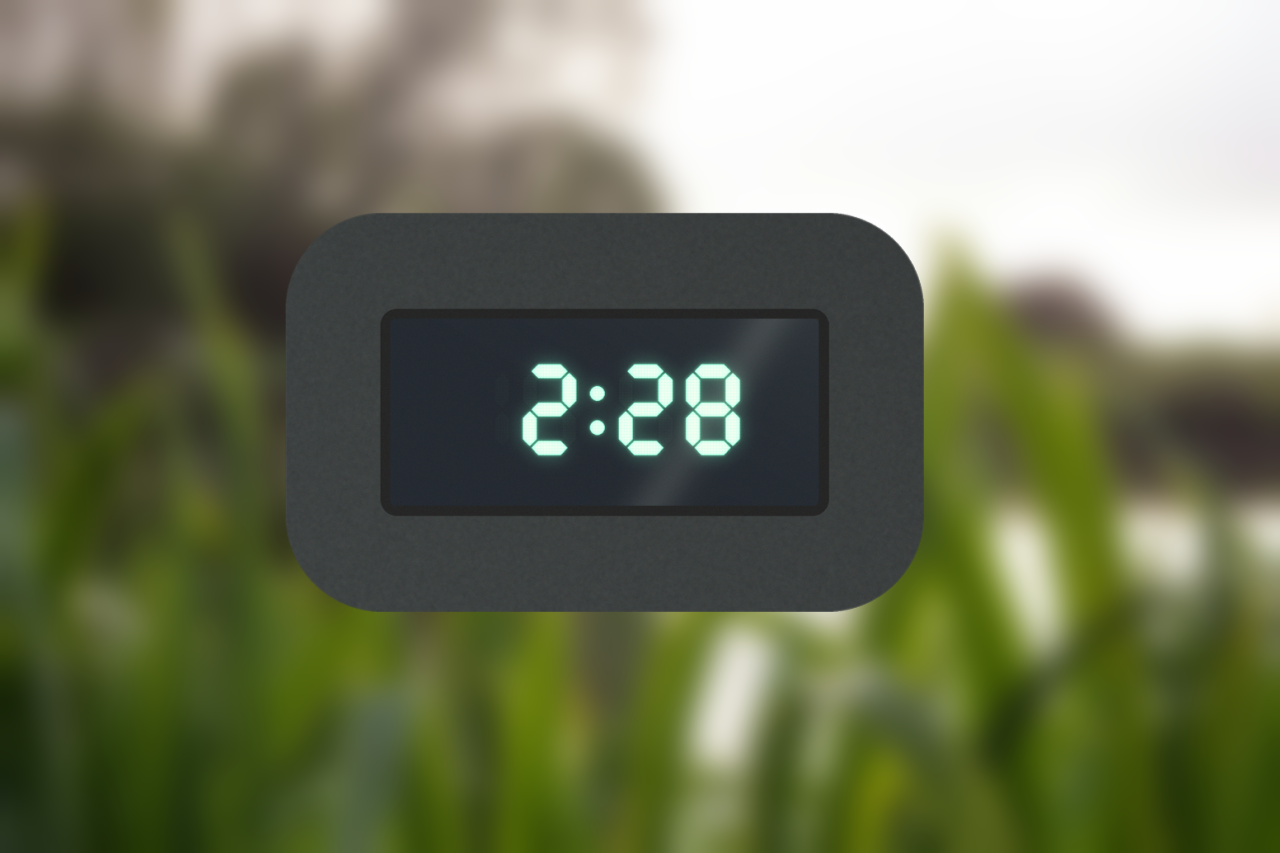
2:28
